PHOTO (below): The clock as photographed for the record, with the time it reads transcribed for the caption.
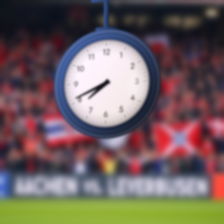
7:41
